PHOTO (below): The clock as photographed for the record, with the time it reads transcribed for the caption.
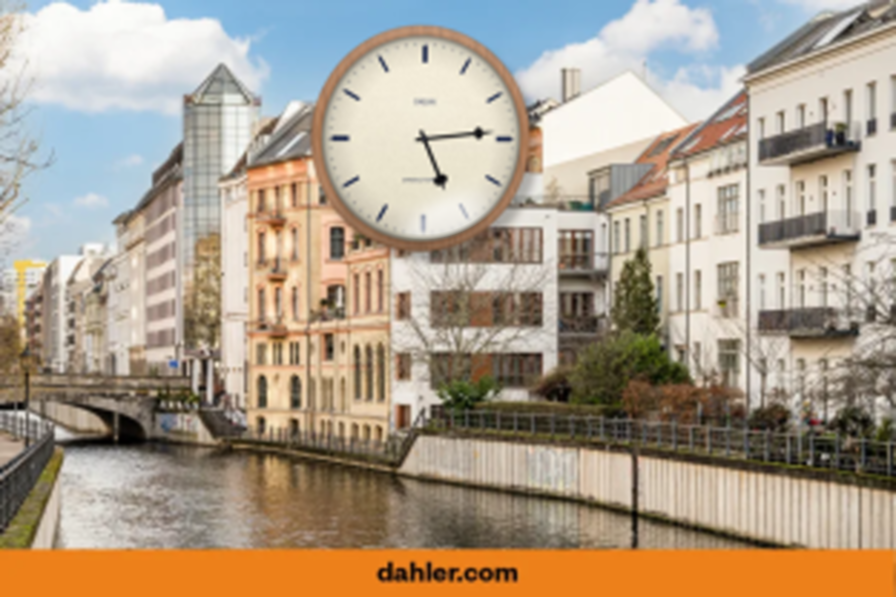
5:14
